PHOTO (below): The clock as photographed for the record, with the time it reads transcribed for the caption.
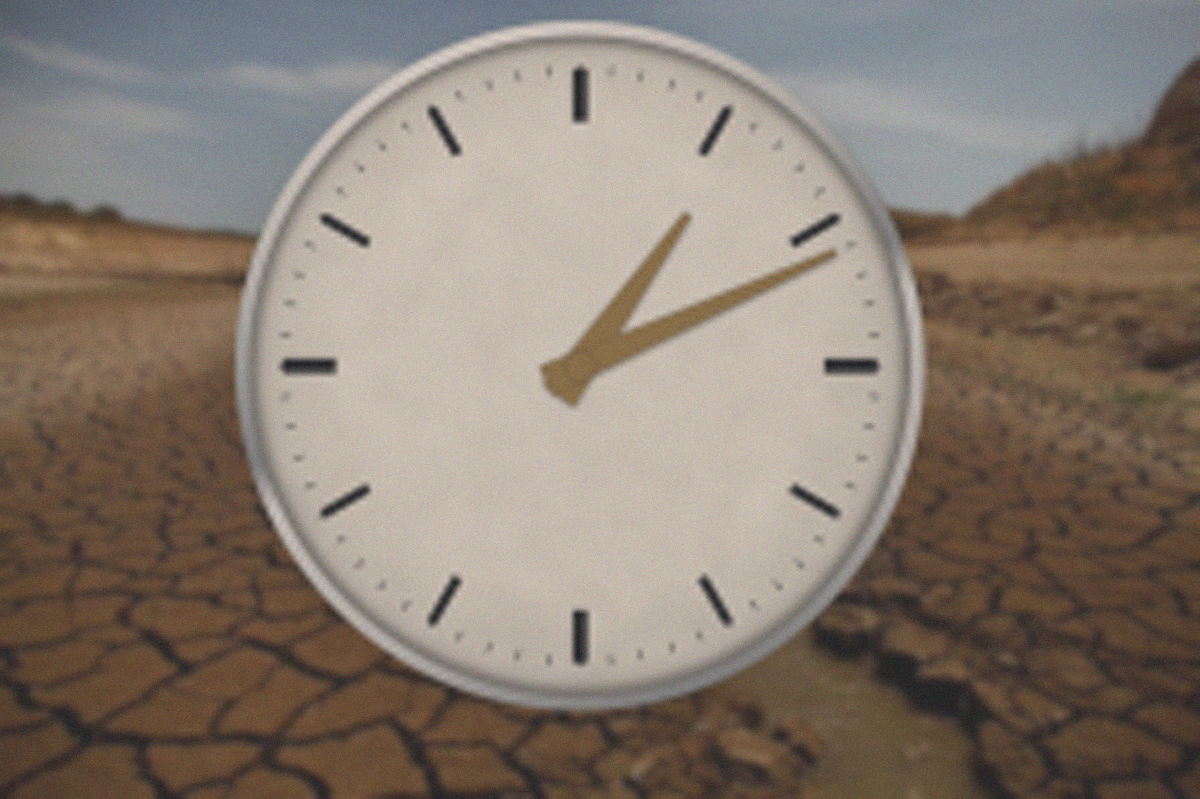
1:11
